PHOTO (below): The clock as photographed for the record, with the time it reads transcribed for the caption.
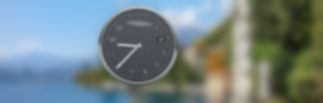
9:40
